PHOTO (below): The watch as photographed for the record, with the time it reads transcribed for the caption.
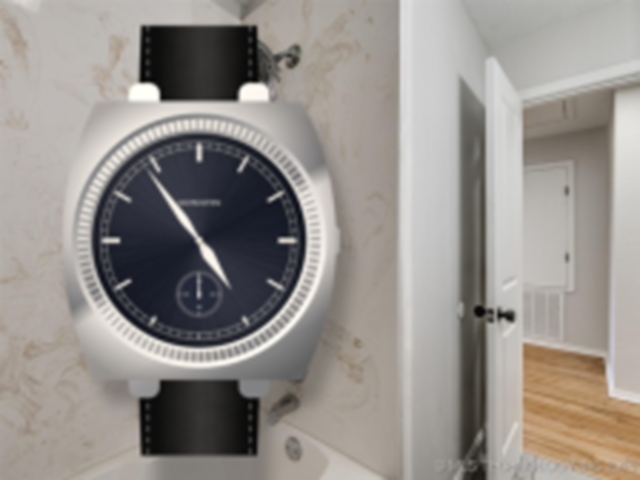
4:54
